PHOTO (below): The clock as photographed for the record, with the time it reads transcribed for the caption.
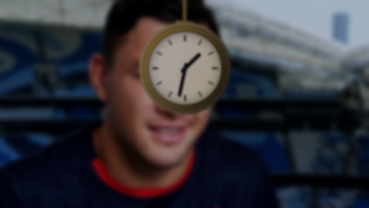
1:32
